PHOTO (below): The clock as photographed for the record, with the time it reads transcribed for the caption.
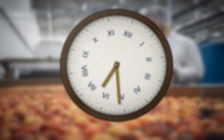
6:26
